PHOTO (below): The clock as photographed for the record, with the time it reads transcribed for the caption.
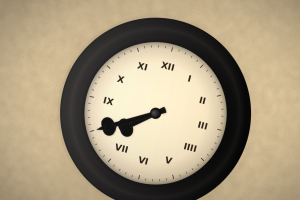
7:40
